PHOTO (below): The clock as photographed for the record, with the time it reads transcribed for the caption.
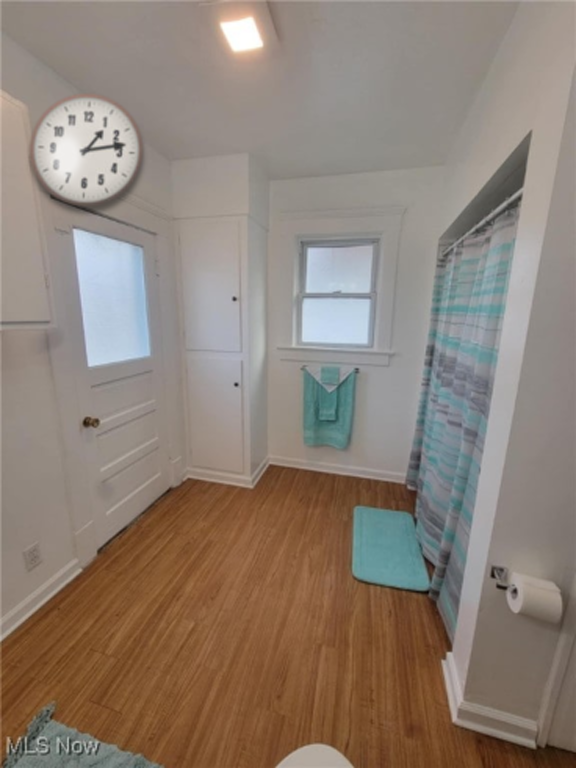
1:13
